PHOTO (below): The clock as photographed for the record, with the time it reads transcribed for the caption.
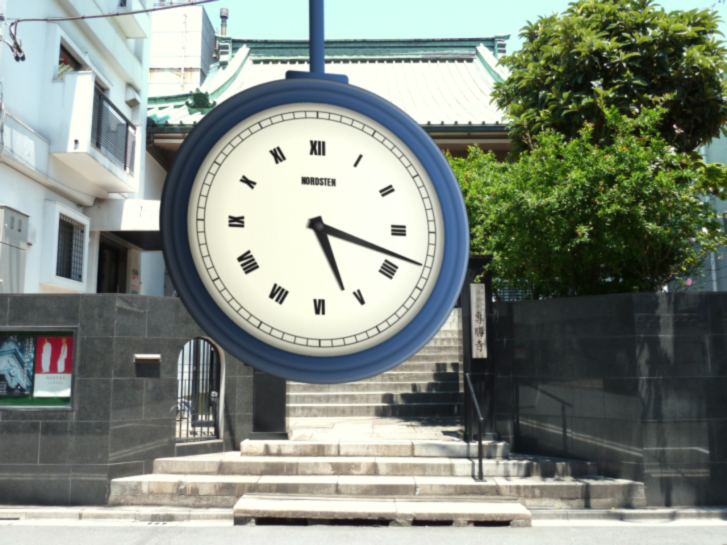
5:18
